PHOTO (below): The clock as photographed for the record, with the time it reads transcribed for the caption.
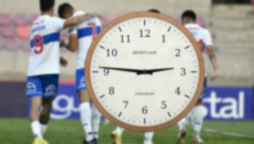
2:46
